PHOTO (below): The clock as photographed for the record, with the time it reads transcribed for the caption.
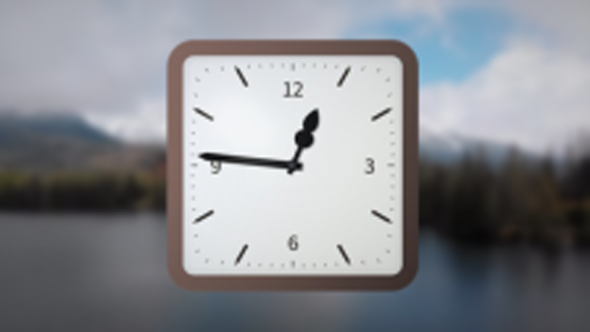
12:46
